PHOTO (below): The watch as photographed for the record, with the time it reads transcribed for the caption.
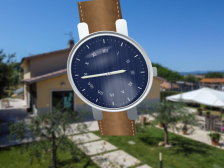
2:44
